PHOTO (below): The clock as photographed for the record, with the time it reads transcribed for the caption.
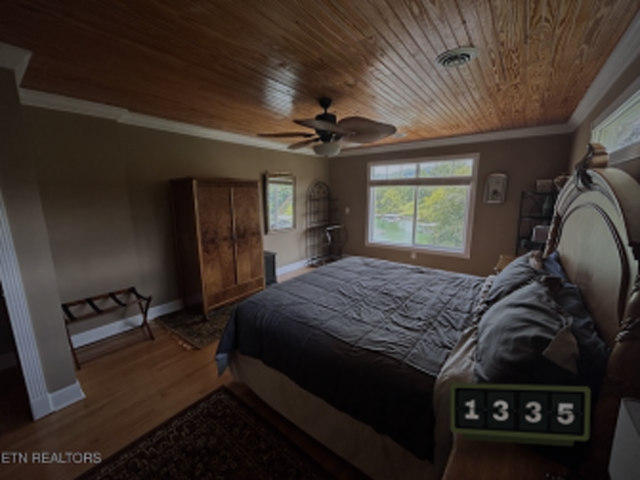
13:35
